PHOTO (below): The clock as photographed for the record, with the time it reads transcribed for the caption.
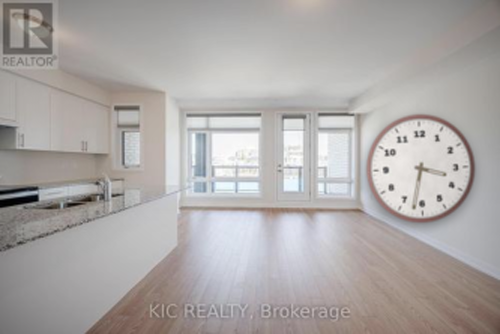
3:32
